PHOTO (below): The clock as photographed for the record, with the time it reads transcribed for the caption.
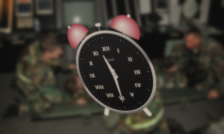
11:30
